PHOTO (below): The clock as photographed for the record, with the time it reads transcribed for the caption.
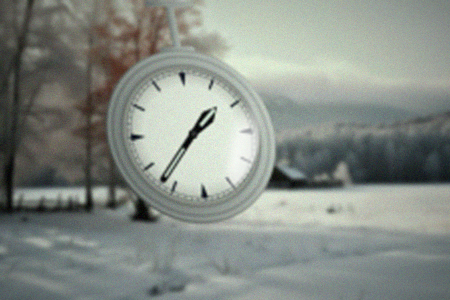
1:37
